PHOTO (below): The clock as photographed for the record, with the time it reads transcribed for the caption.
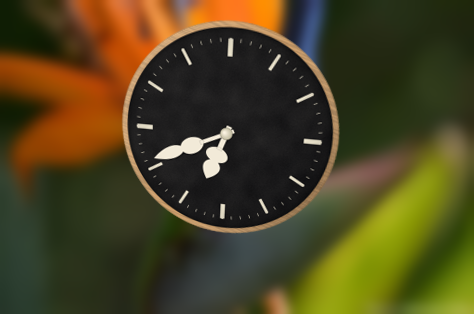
6:41
